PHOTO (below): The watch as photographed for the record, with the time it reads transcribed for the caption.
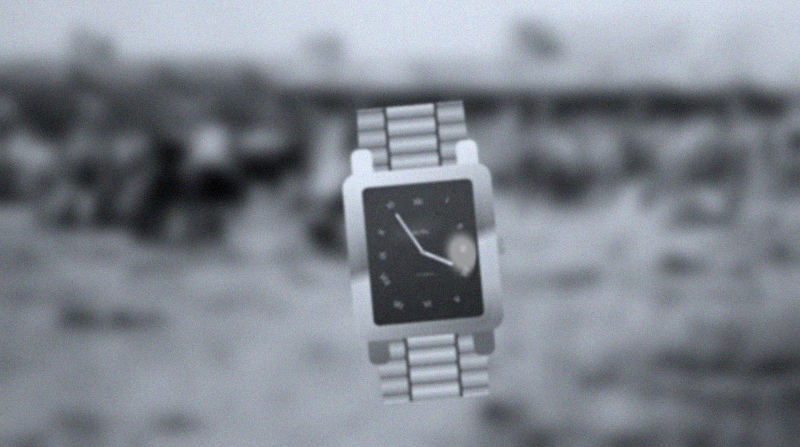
3:55
